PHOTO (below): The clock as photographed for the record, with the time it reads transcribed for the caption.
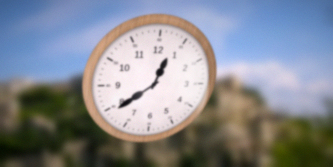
12:39
